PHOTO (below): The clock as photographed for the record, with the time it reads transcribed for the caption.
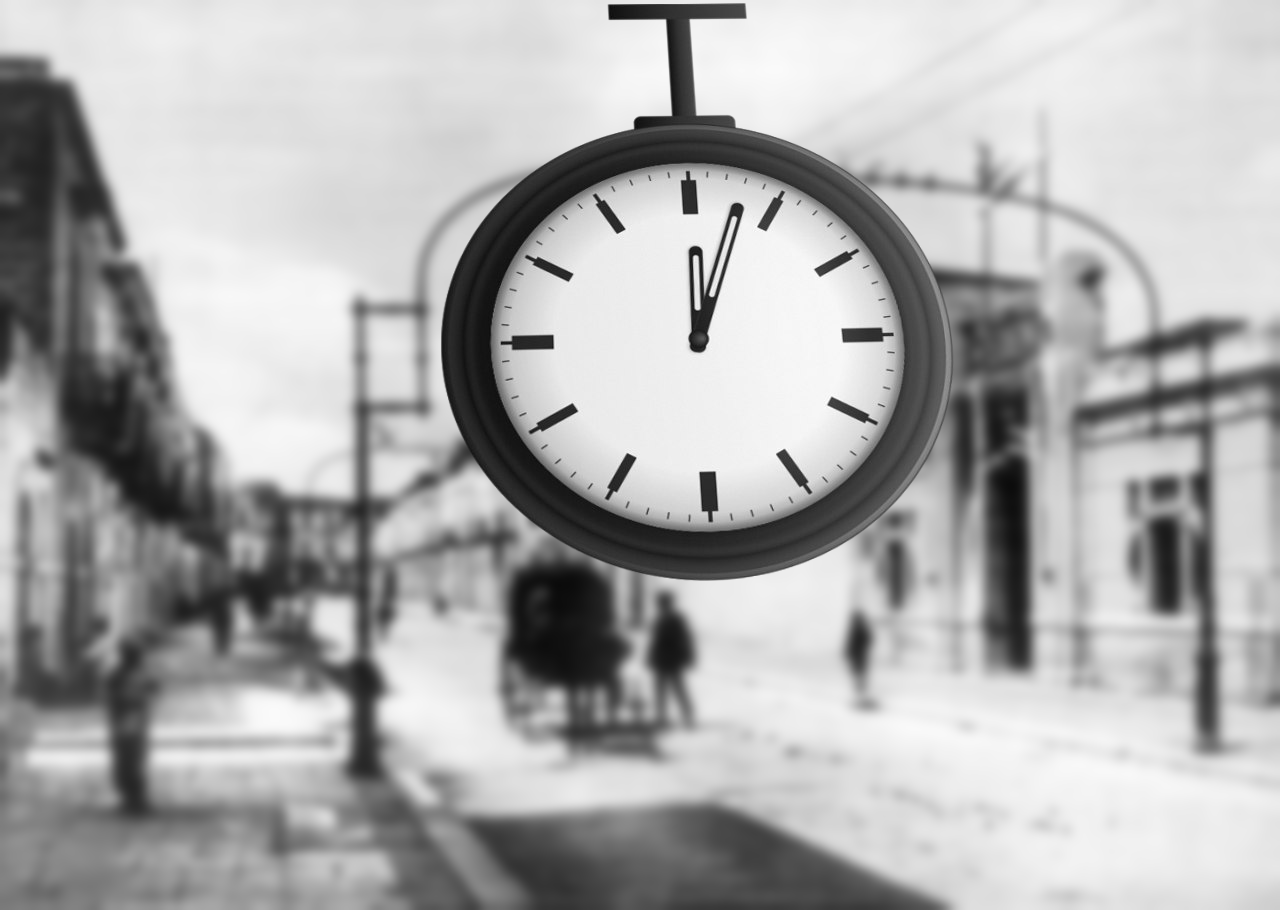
12:03
